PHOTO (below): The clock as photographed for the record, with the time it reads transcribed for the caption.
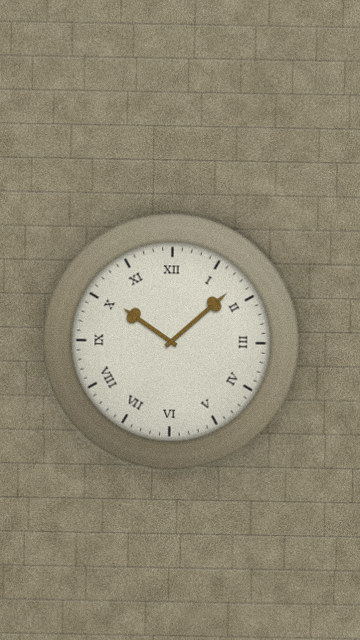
10:08
